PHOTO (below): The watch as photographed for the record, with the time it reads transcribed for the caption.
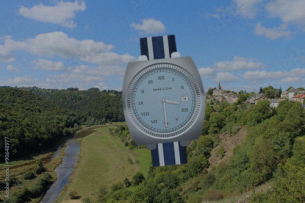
3:30
